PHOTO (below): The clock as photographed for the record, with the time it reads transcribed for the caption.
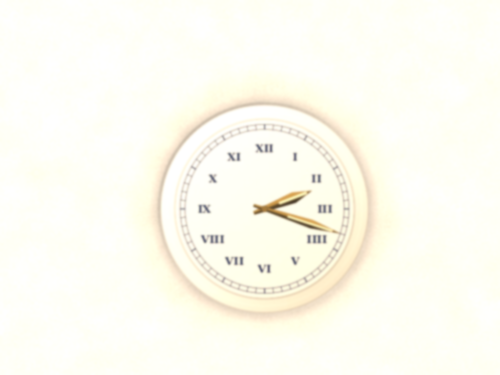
2:18
